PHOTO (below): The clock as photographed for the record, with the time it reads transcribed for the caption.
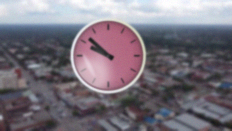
9:52
